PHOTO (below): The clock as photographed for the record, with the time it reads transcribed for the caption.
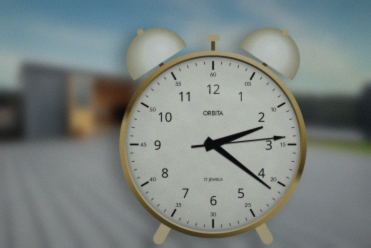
2:21:14
